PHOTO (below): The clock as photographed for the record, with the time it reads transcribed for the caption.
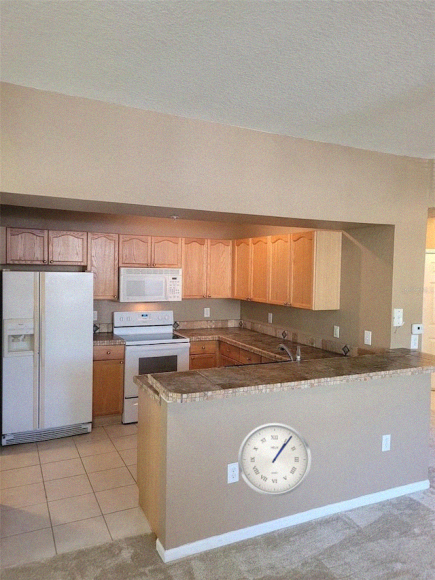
1:06
